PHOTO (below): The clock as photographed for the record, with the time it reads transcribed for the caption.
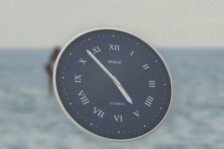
4:53
